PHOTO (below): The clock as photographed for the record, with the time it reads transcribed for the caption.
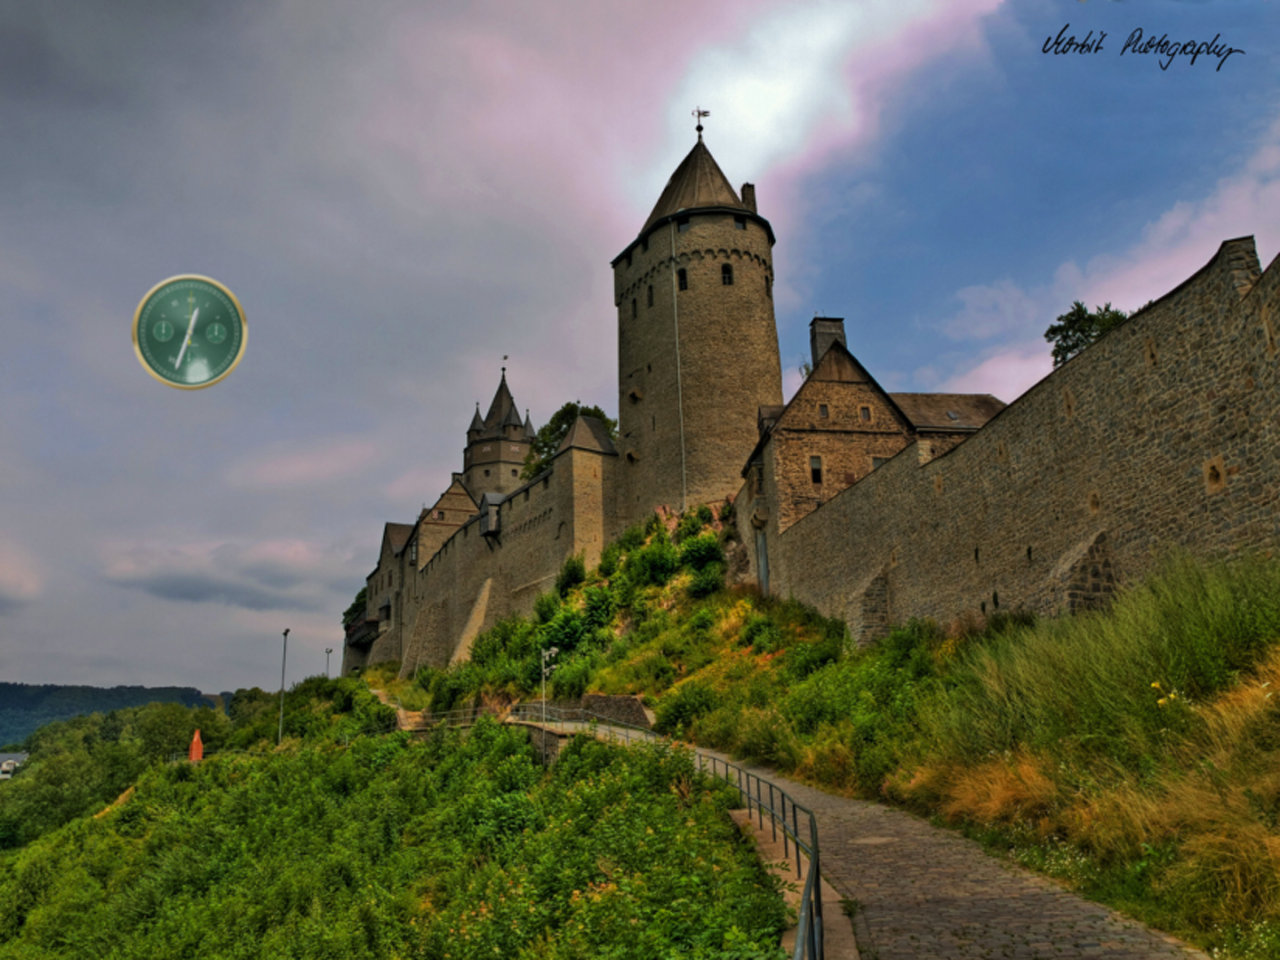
12:33
